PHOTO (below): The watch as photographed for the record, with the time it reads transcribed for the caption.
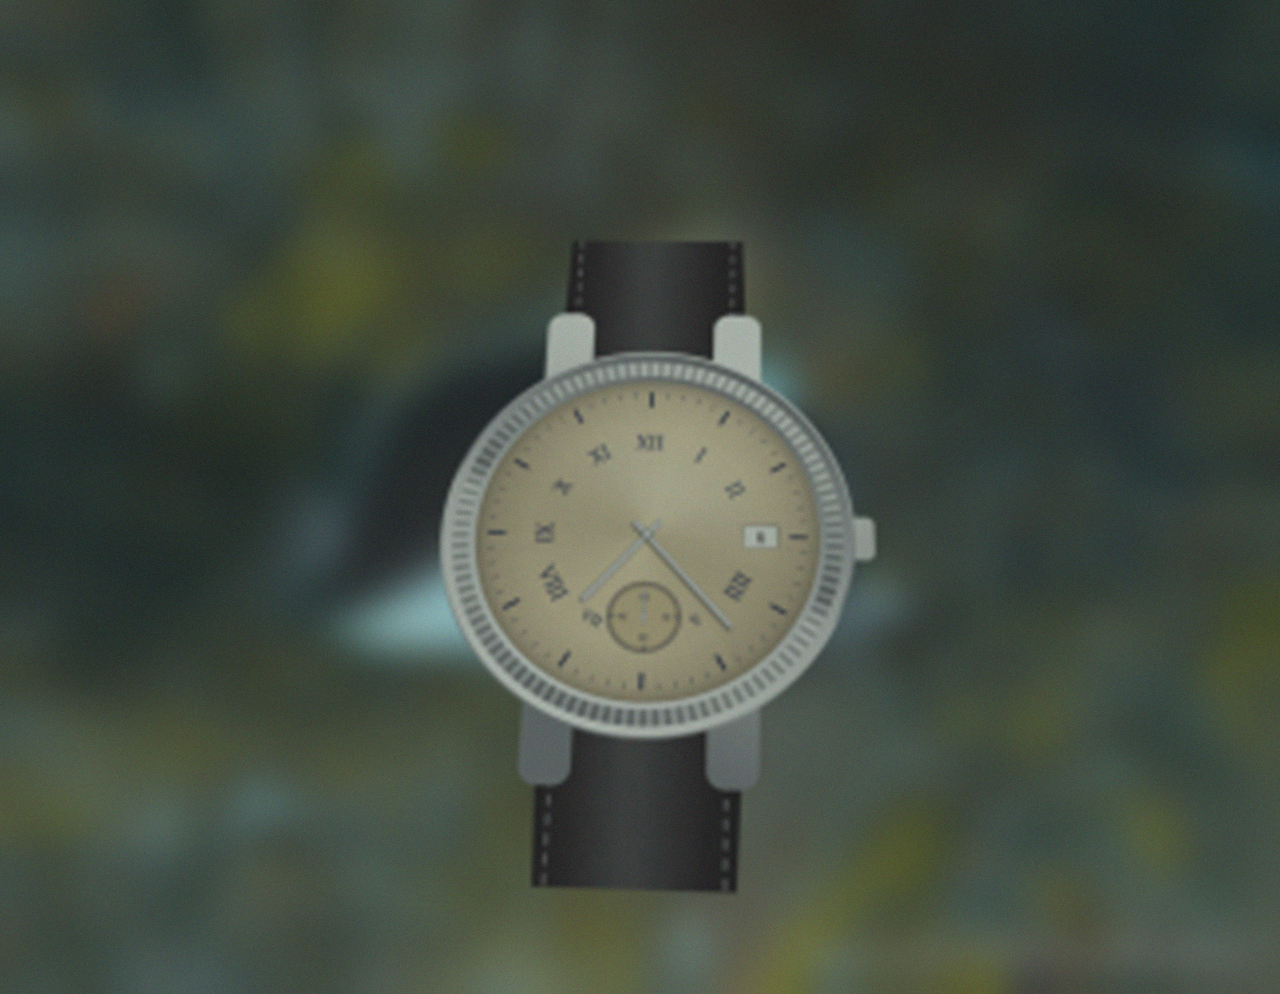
7:23
